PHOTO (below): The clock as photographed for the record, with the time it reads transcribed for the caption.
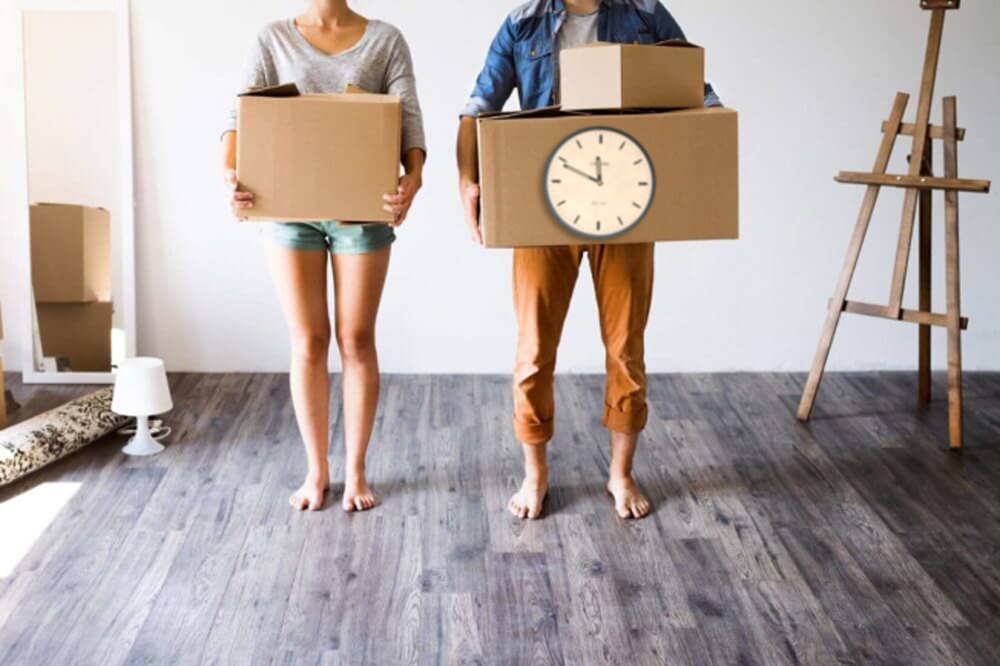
11:49
